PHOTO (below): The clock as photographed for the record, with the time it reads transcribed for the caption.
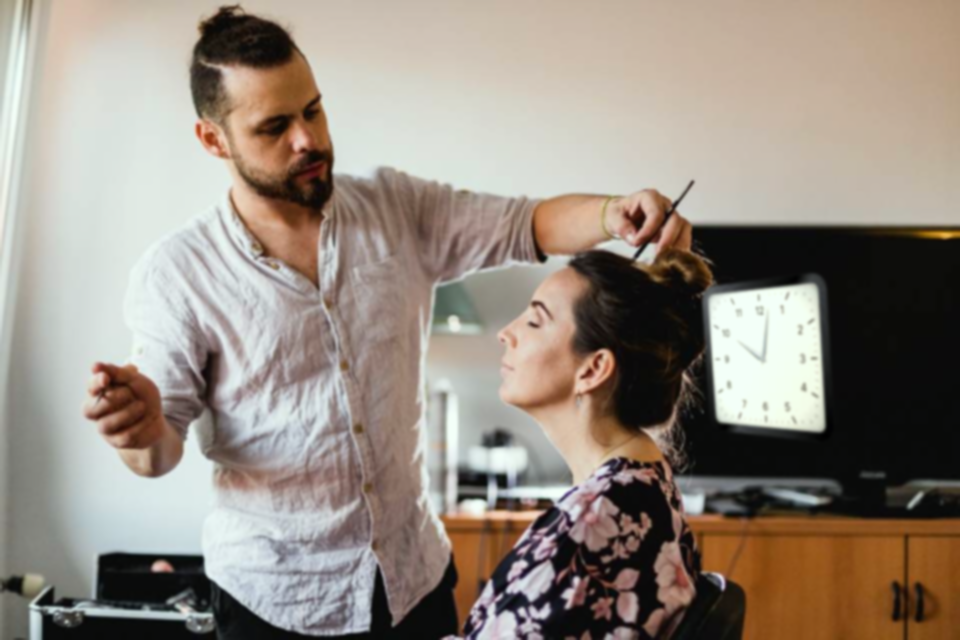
10:02
